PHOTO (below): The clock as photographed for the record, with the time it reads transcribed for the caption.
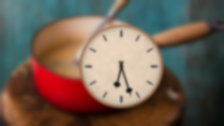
6:27
